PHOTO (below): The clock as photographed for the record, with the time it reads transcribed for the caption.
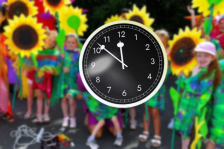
11:52
